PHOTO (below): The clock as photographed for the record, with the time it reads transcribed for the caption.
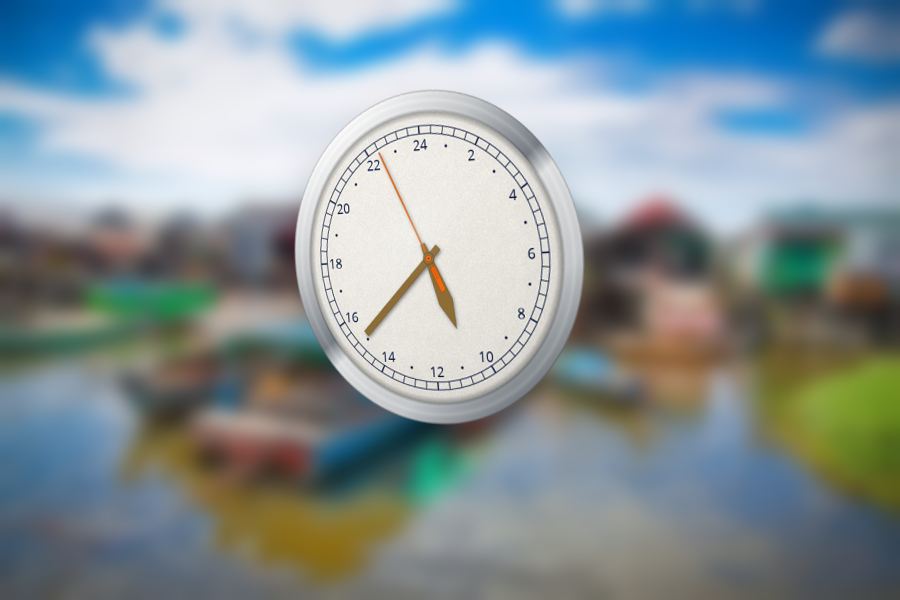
10:37:56
